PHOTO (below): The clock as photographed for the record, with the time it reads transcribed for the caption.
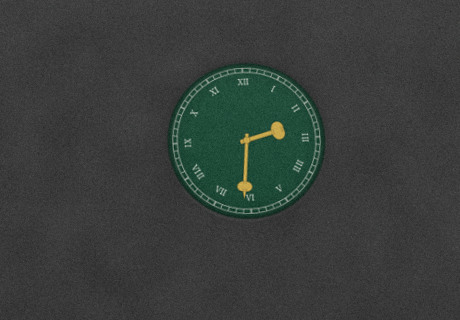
2:31
